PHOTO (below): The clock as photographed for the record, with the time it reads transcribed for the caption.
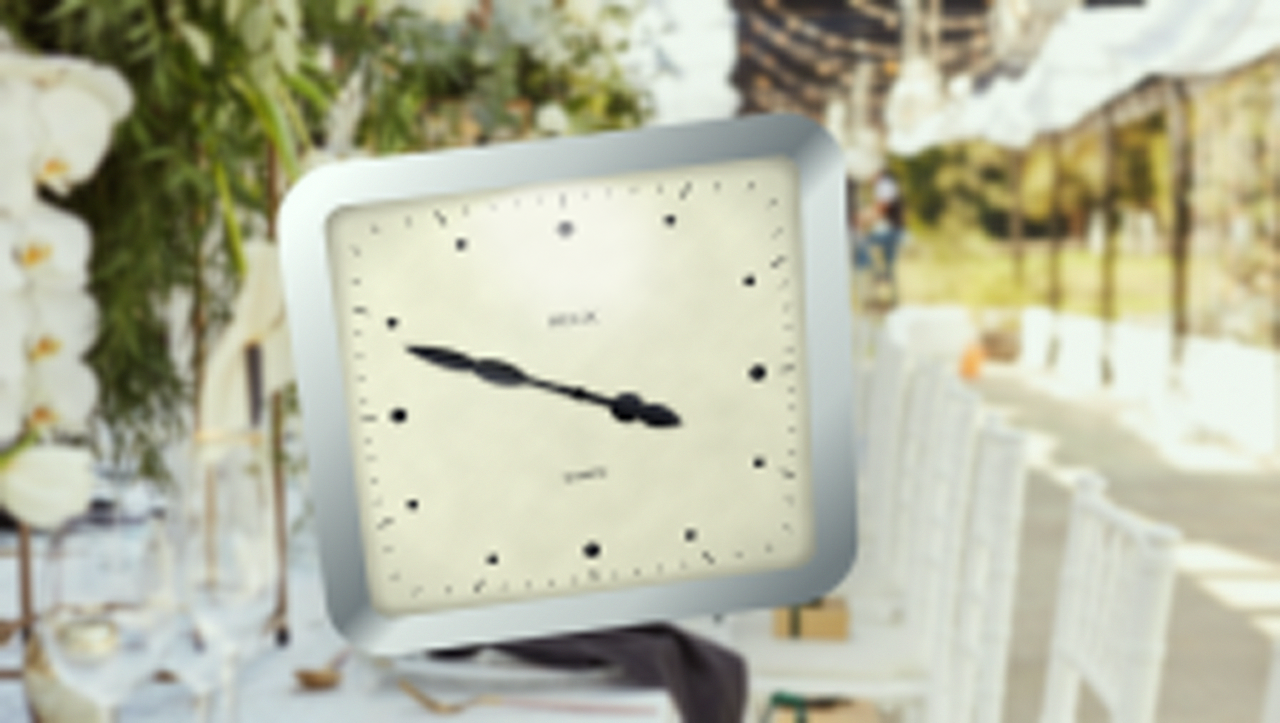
3:49
